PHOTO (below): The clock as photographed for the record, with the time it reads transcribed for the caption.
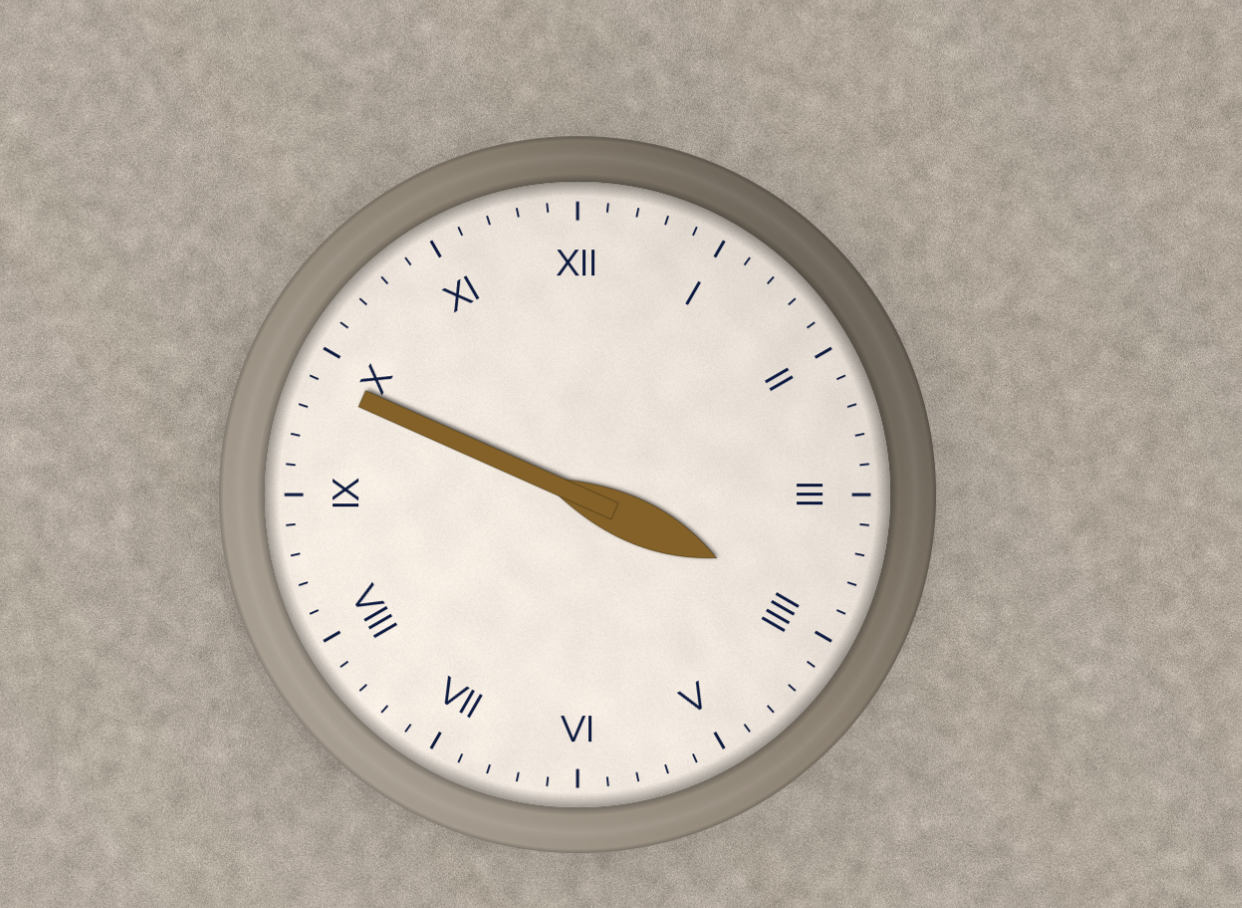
3:49
